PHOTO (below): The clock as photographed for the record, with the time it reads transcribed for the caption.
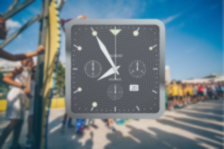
7:55
